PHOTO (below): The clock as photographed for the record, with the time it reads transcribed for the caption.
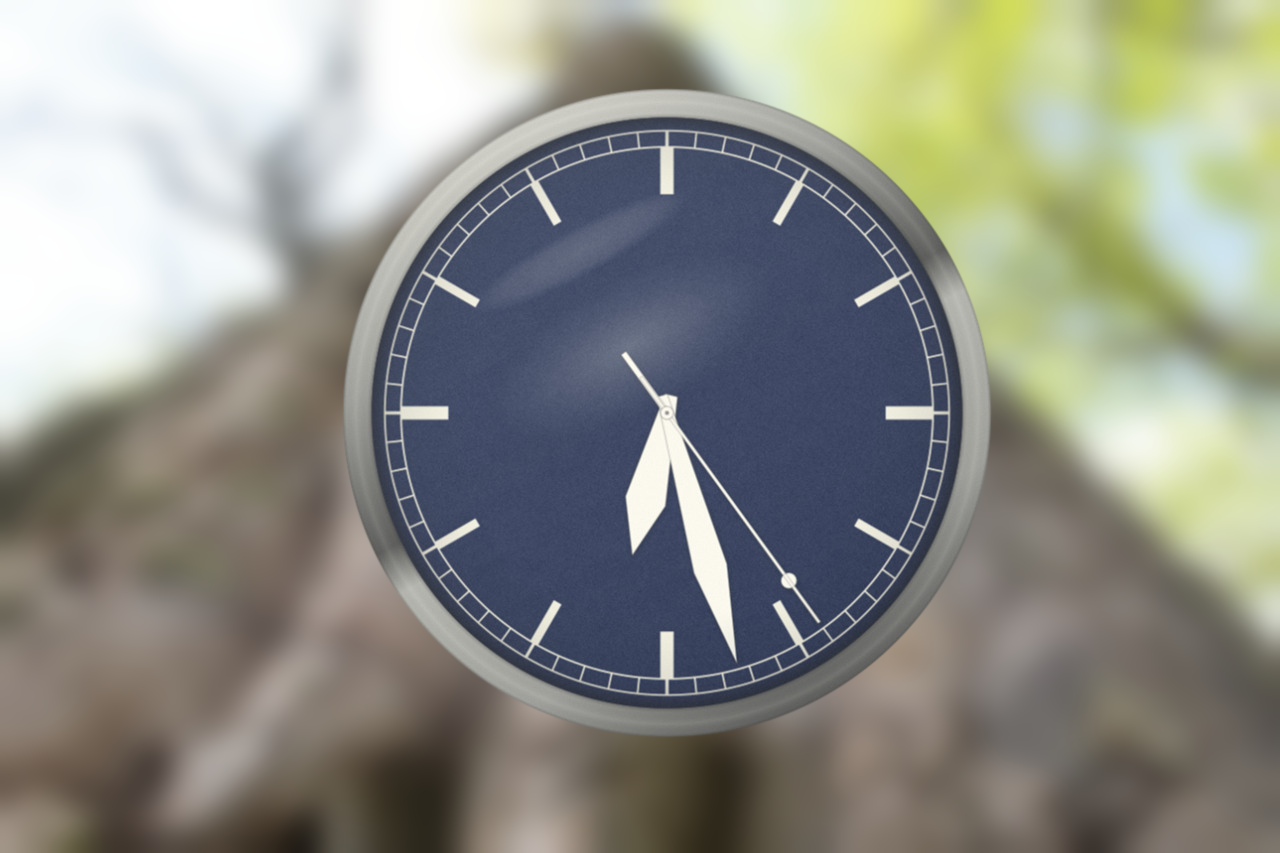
6:27:24
